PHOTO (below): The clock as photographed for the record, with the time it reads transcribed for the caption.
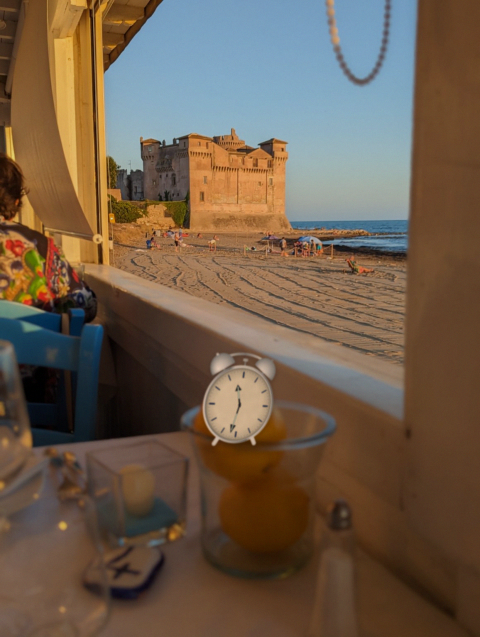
11:32
